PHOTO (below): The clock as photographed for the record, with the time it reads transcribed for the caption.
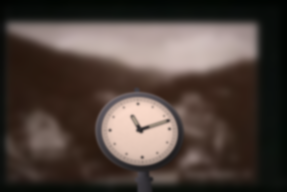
11:12
